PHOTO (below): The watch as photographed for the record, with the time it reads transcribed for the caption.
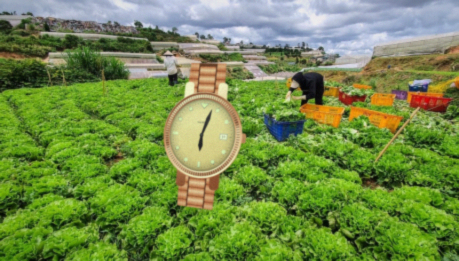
6:03
